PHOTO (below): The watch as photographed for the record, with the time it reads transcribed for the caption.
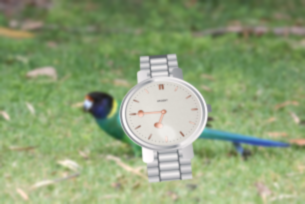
6:45
